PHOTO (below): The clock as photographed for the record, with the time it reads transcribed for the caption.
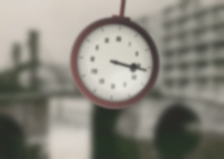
3:16
